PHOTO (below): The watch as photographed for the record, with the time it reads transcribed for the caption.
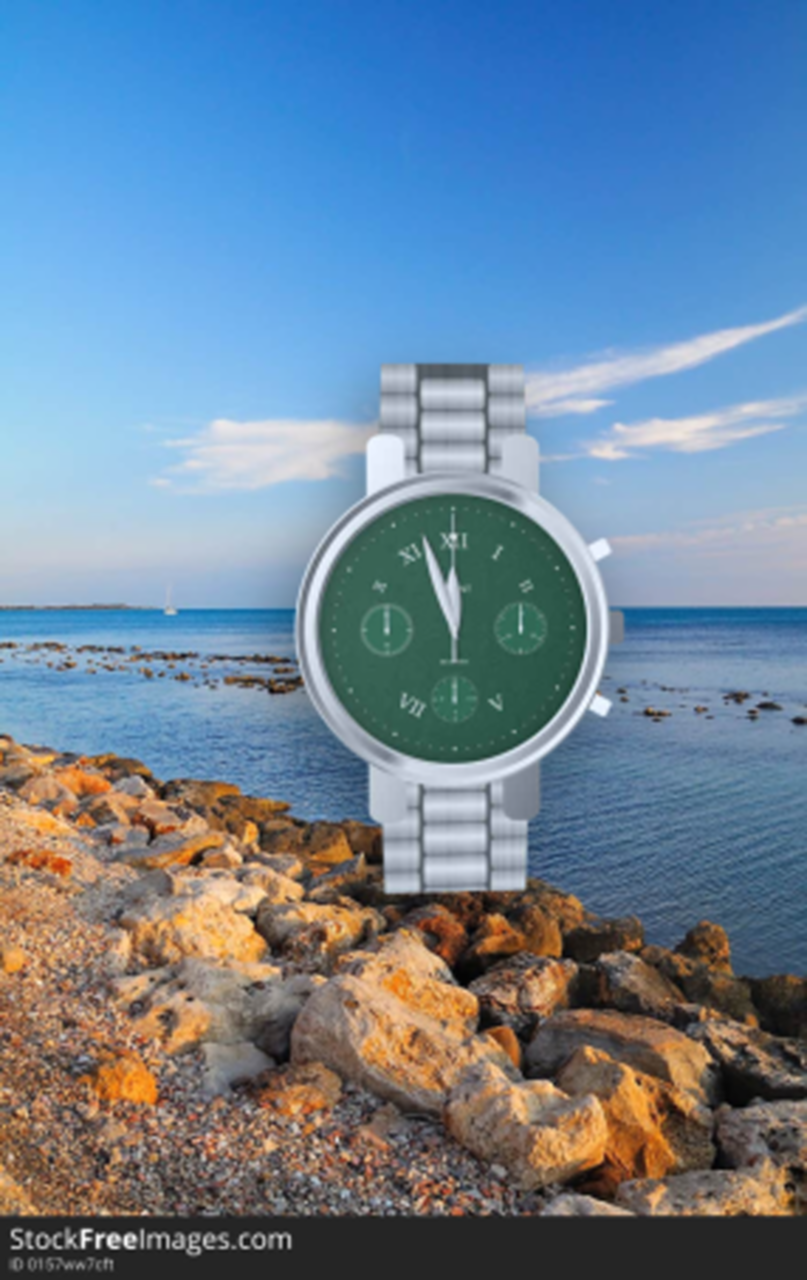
11:57
